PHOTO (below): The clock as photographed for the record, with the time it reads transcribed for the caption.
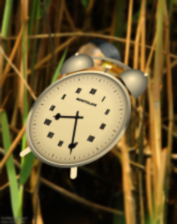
8:26
